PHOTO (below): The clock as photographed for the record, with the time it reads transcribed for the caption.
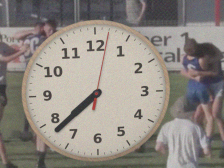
7:38:02
